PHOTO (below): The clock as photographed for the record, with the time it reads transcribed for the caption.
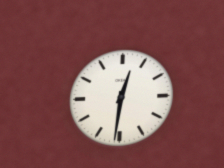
12:31
